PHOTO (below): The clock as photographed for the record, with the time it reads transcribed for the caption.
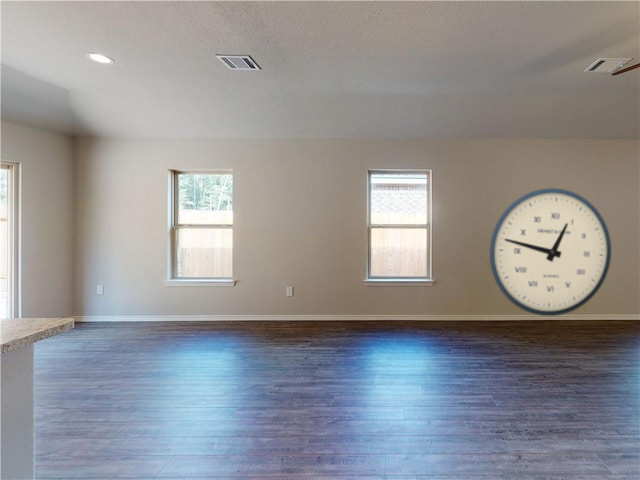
12:47
